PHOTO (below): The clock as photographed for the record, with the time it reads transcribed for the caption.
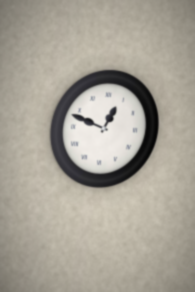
12:48
